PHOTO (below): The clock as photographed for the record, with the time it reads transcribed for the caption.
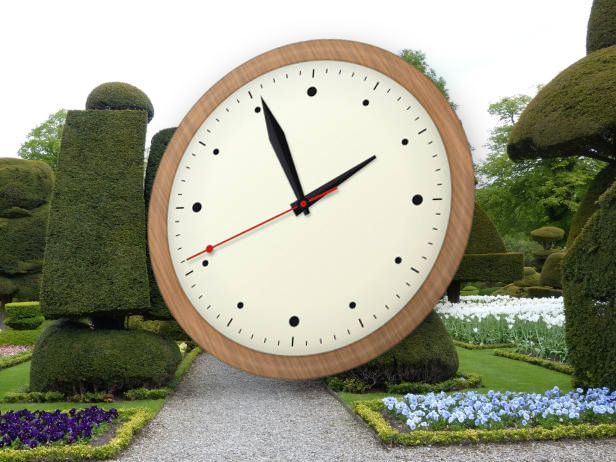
1:55:41
